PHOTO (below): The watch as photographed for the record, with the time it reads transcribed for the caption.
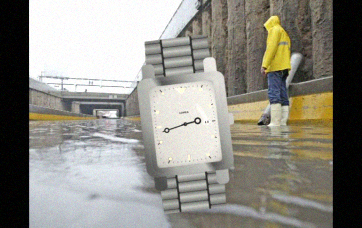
2:43
